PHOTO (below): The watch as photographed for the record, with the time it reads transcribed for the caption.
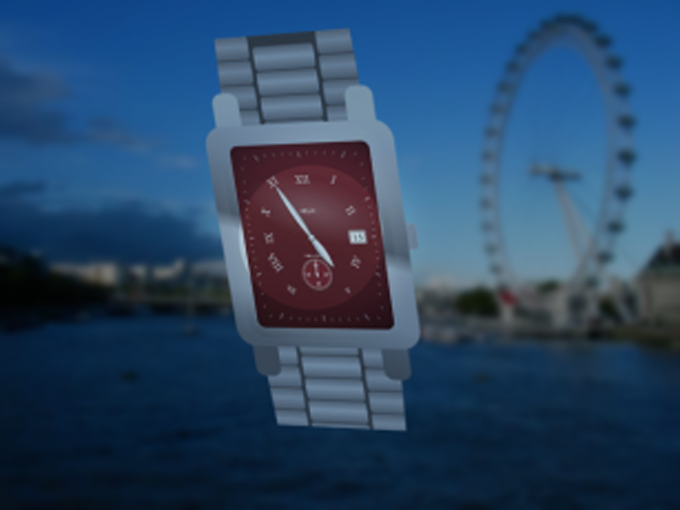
4:55
